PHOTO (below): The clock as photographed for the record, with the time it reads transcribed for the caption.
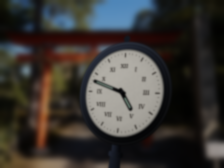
4:48
